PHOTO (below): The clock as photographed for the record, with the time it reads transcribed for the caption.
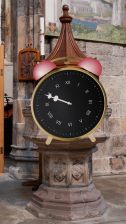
9:49
